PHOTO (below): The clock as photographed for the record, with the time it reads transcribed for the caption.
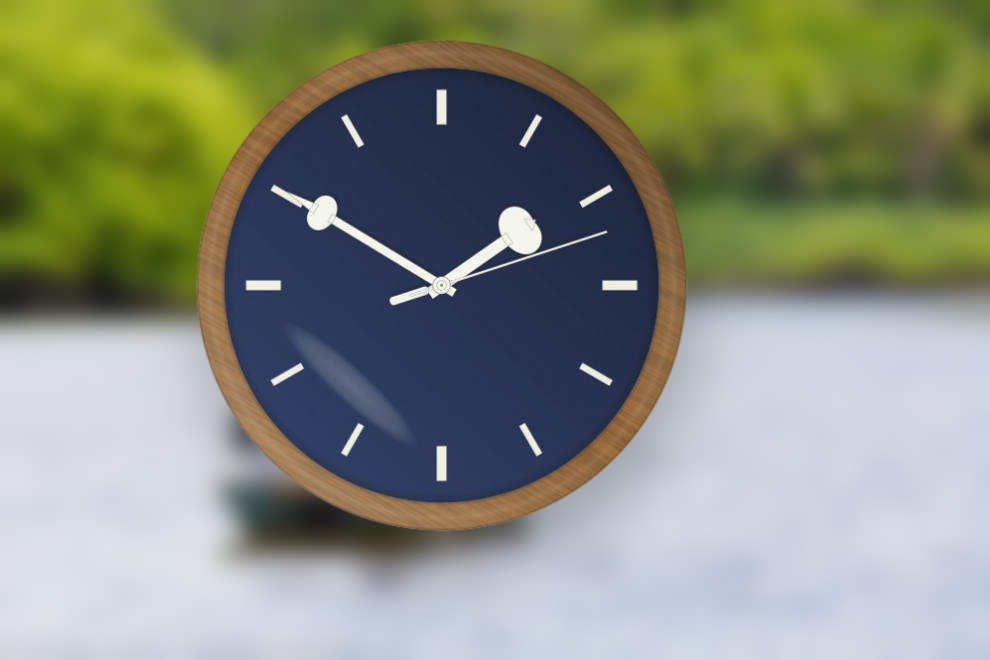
1:50:12
